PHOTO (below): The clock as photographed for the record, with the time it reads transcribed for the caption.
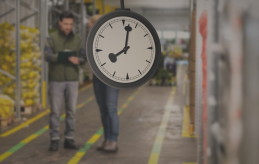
8:02
